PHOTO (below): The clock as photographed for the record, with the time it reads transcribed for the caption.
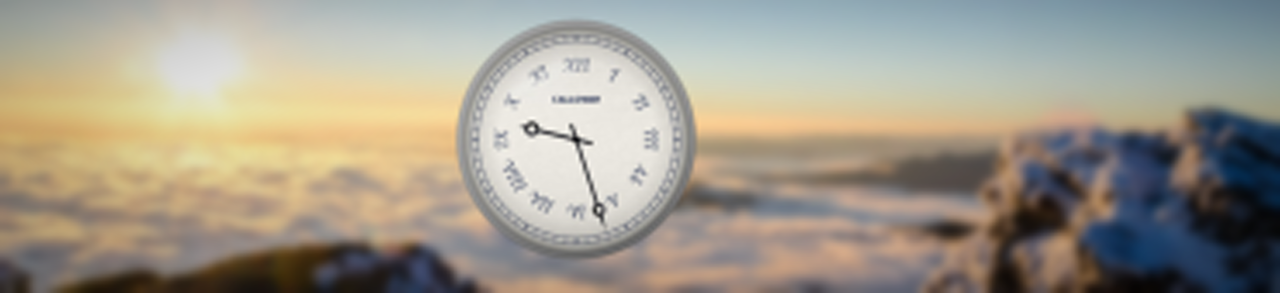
9:27
